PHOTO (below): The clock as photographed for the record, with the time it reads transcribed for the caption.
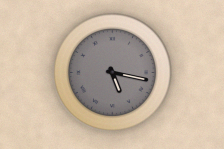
5:17
